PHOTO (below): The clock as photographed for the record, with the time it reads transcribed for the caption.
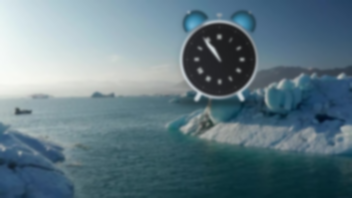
10:54
